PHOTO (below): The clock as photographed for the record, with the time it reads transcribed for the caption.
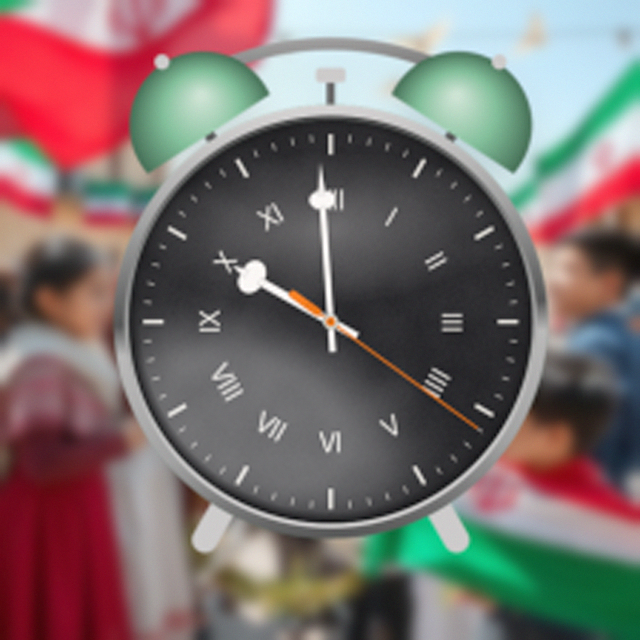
9:59:21
